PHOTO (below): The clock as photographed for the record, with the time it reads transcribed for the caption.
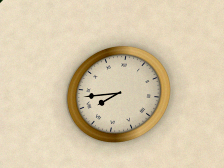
7:43
